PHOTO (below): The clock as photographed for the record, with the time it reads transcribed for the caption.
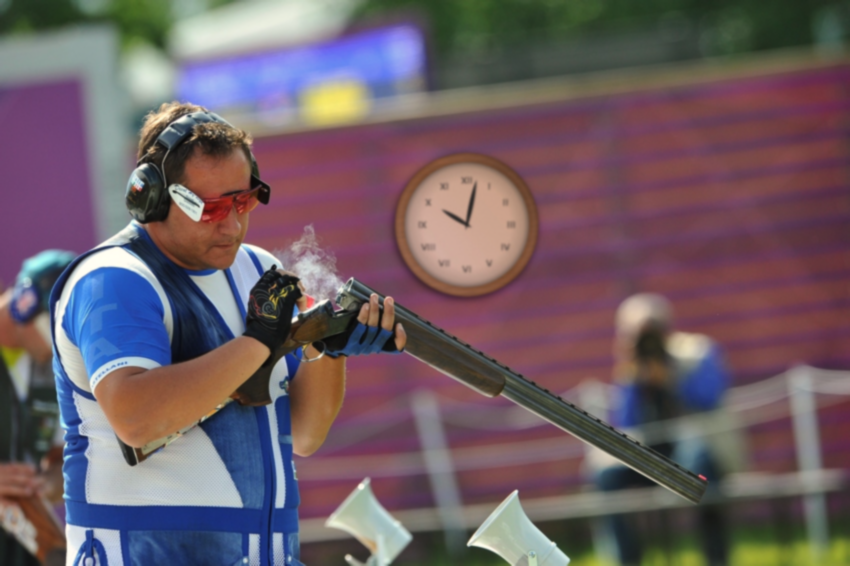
10:02
